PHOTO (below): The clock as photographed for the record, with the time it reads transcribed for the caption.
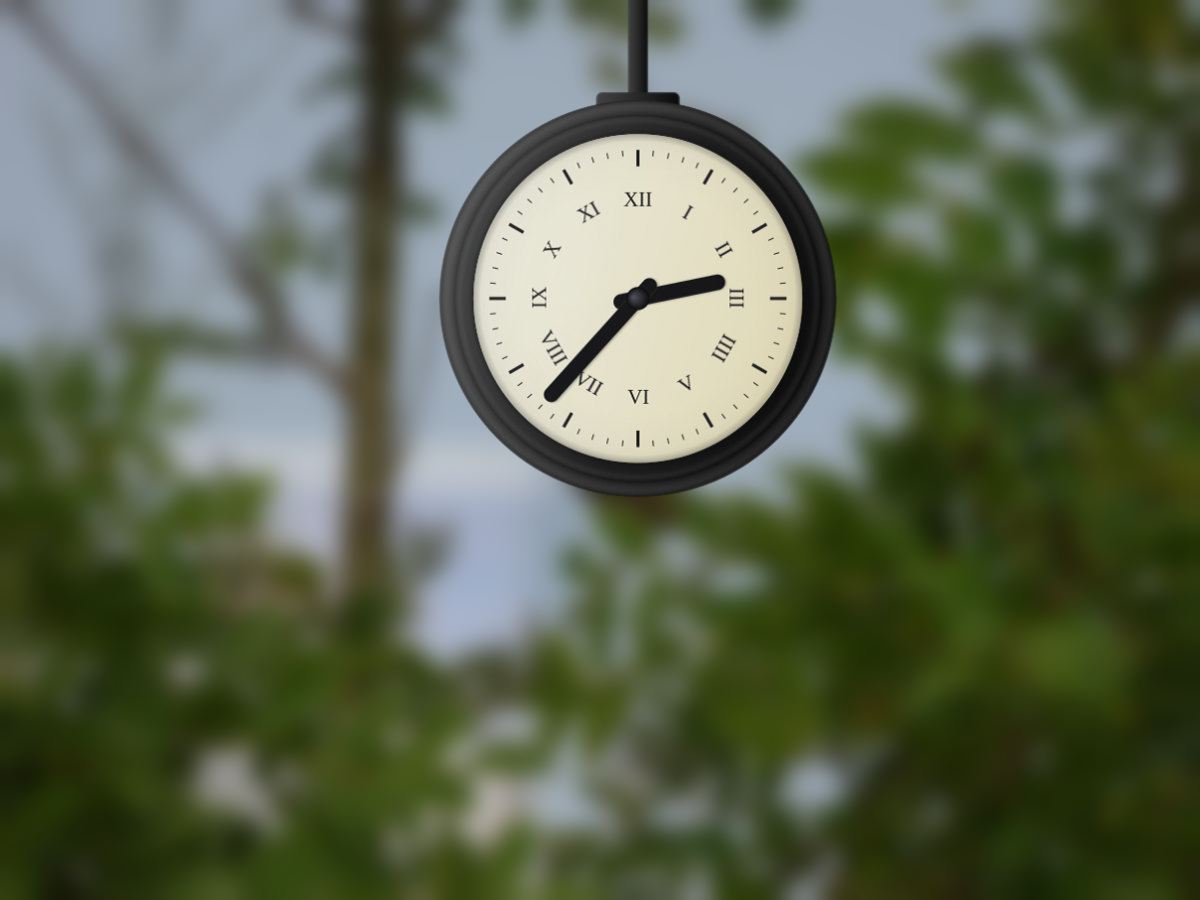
2:37
